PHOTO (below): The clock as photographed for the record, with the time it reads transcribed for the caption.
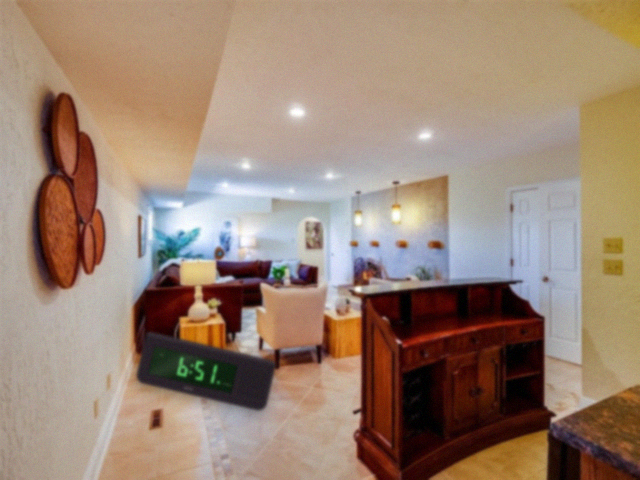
6:51
